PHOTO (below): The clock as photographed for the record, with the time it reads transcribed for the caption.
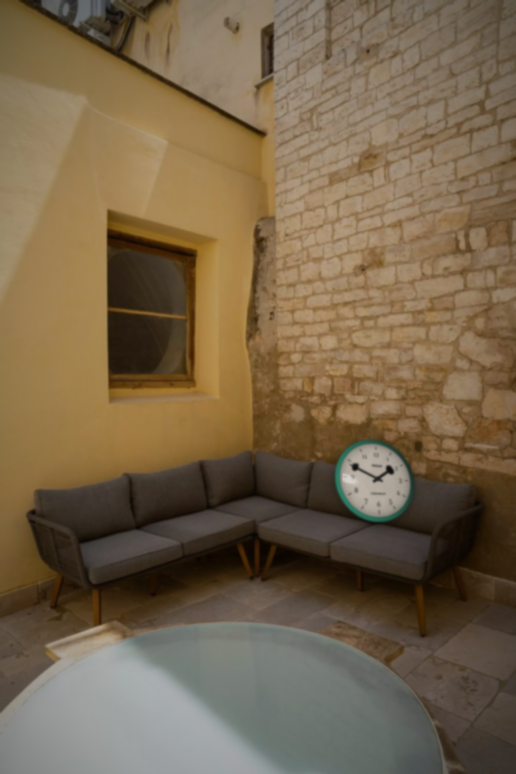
1:49
